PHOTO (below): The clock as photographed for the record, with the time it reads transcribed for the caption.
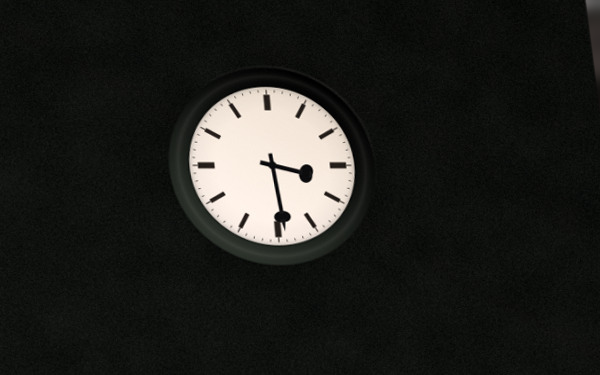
3:29
